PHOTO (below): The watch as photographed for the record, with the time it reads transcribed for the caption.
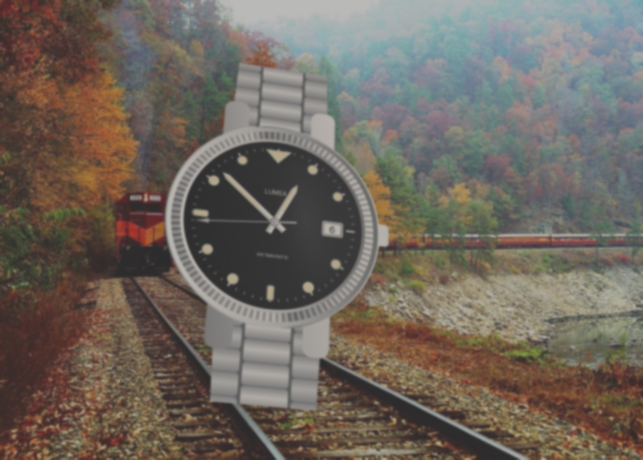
12:51:44
